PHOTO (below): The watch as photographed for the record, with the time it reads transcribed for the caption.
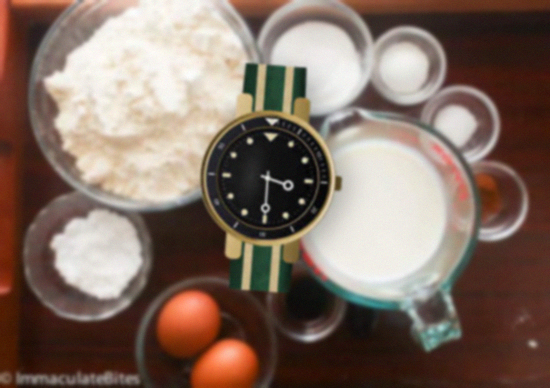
3:30
